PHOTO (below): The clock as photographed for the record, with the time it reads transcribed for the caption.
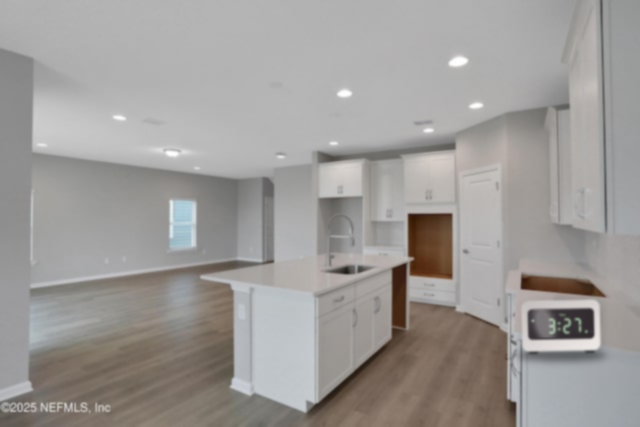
3:27
